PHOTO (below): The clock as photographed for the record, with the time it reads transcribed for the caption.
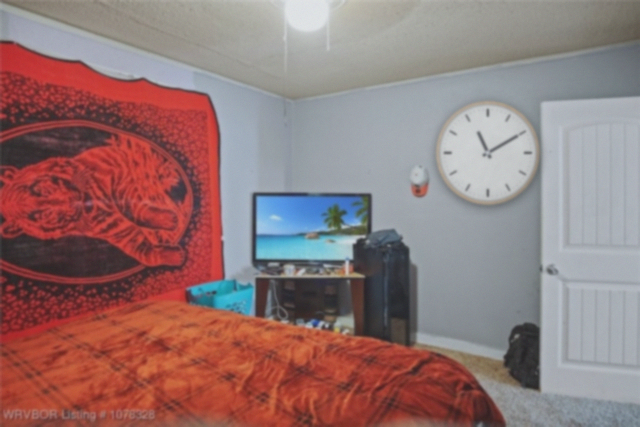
11:10
